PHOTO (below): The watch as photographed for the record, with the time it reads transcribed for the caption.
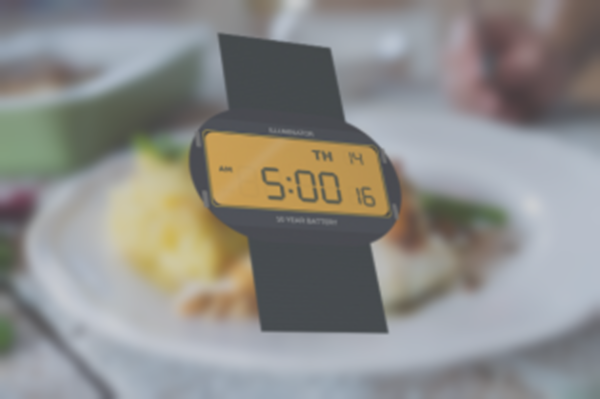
5:00:16
